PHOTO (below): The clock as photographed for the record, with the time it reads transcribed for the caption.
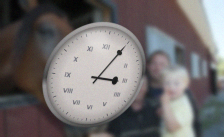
3:05
